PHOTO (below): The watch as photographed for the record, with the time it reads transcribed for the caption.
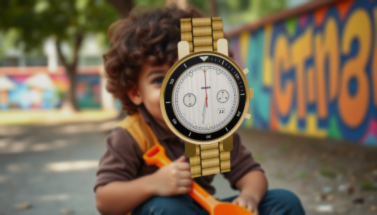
6:32
